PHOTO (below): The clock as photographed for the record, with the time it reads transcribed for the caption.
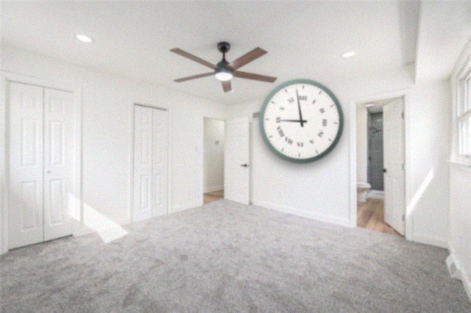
8:58
